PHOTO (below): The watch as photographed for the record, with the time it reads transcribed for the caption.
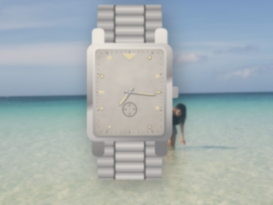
7:16
